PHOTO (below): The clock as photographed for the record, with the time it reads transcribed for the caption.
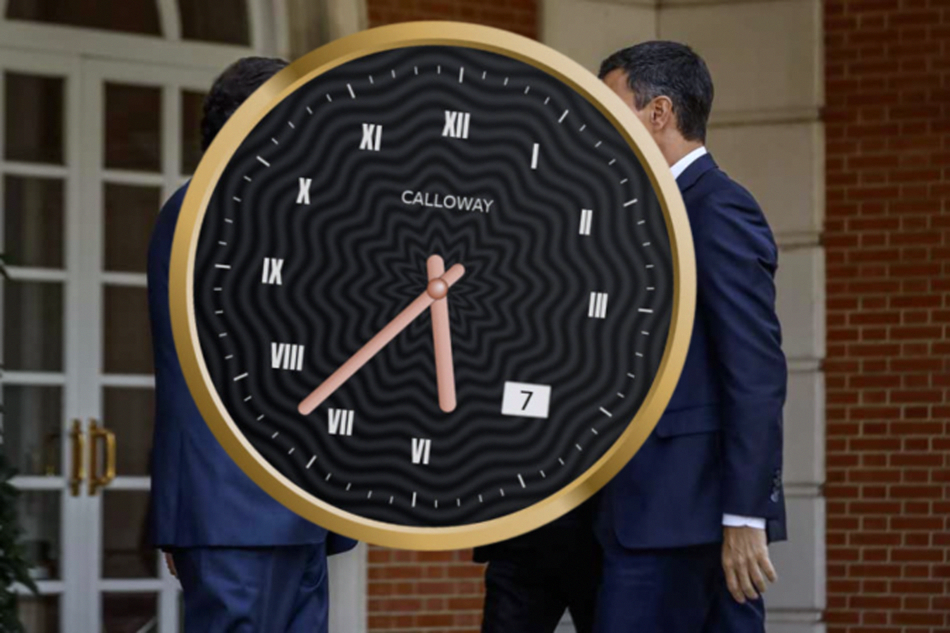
5:37
